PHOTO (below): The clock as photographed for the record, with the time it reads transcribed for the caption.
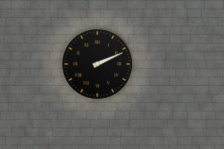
2:11
